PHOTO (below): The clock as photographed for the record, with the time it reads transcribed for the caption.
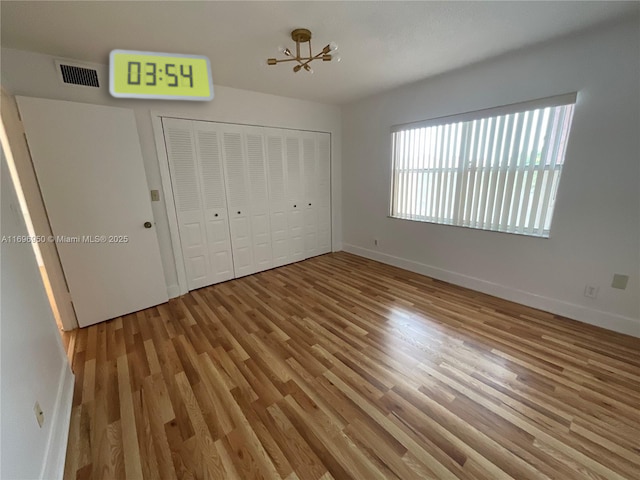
3:54
